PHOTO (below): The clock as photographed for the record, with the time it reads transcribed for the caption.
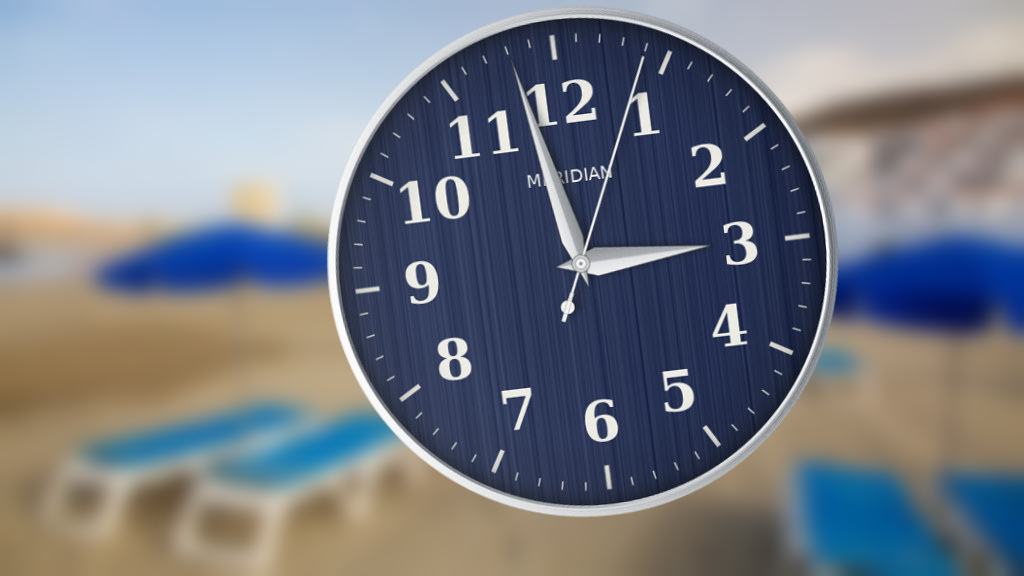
2:58:04
